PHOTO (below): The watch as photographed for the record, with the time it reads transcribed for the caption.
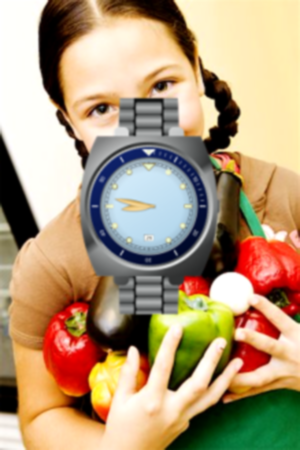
8:47
